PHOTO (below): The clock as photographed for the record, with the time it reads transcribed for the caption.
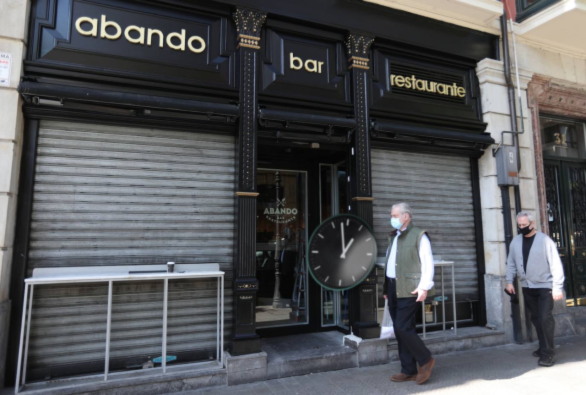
12:58
